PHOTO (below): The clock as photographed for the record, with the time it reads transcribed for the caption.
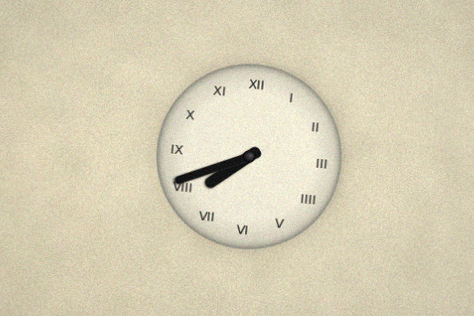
7:41
